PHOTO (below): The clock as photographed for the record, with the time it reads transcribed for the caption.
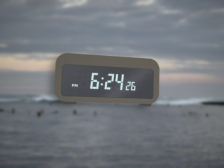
6:24:26
